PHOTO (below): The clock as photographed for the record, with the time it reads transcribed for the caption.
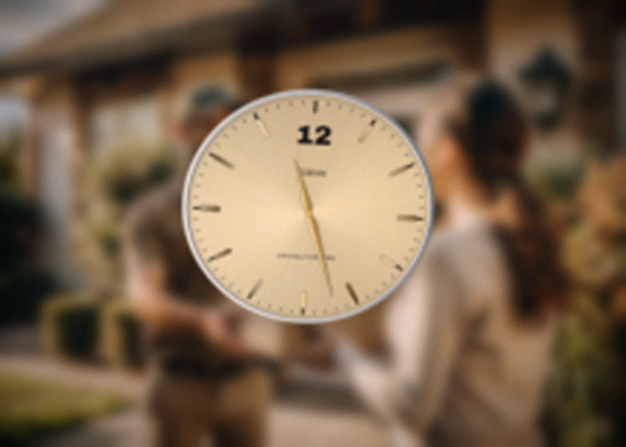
11:27
